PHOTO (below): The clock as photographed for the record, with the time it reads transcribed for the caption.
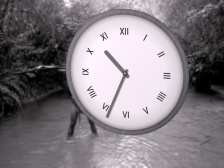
10:34
